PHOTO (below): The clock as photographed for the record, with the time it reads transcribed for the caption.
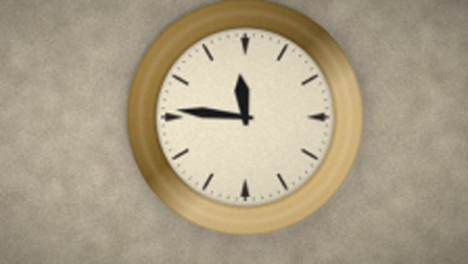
11:46
